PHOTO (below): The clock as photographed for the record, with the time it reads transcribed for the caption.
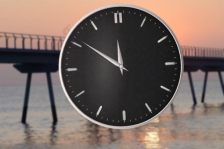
11:51
